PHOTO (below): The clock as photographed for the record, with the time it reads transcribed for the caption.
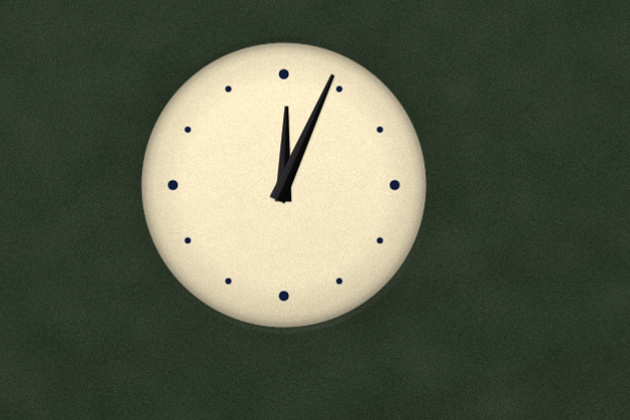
12:04
